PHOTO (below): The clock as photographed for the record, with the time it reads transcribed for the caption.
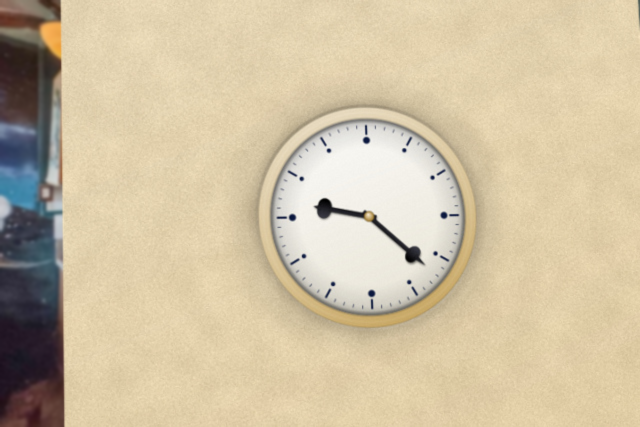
9:22
